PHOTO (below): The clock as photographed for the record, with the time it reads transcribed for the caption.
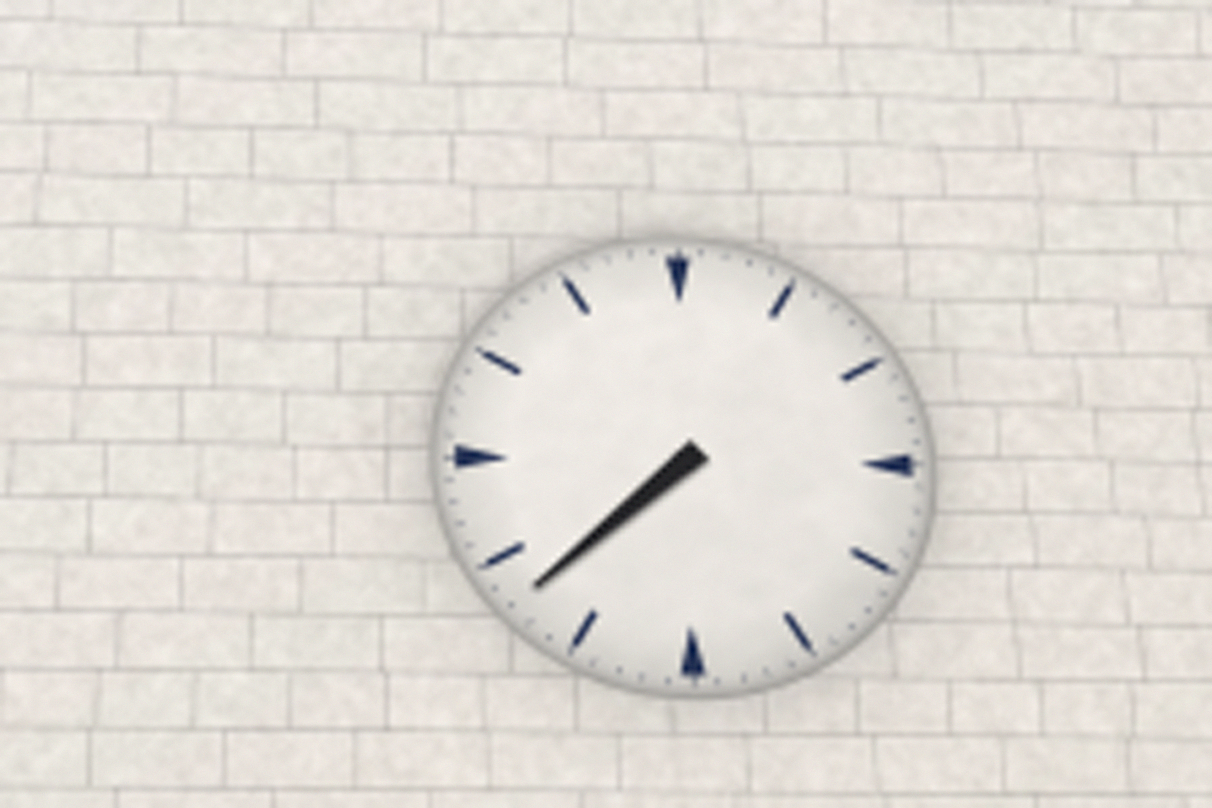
7:38
